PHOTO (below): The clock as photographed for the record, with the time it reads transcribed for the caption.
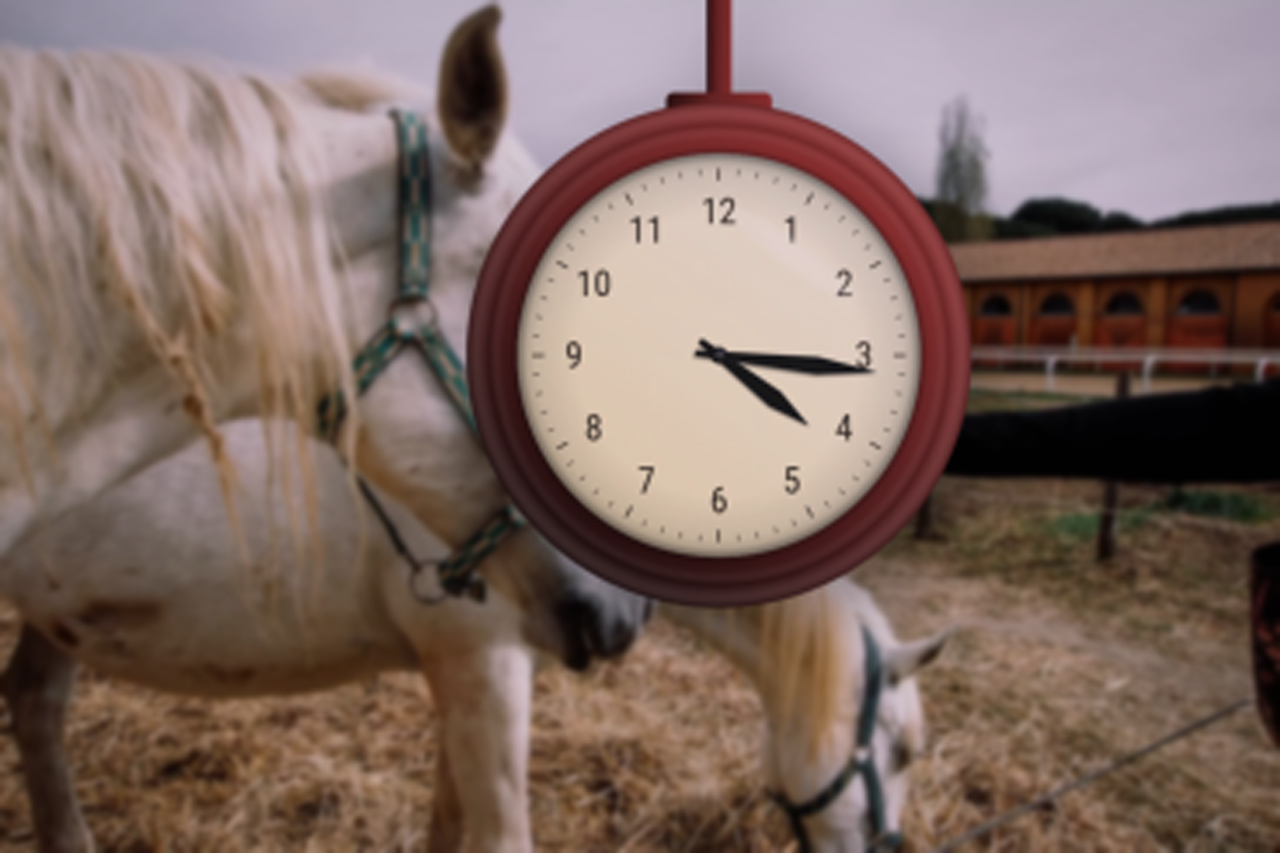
4:16
